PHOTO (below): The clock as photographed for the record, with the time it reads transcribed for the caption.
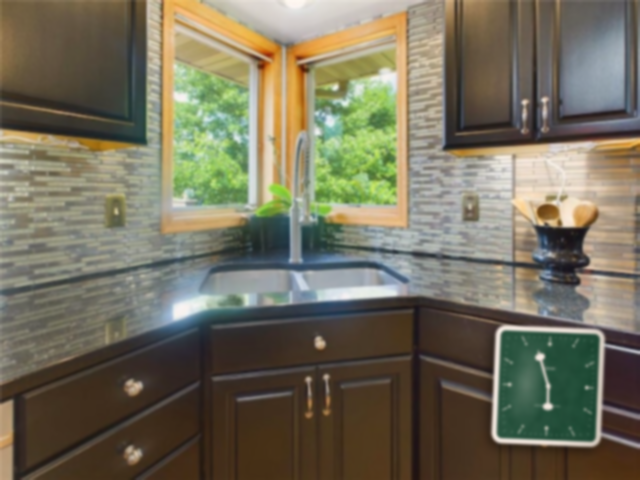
5:57
